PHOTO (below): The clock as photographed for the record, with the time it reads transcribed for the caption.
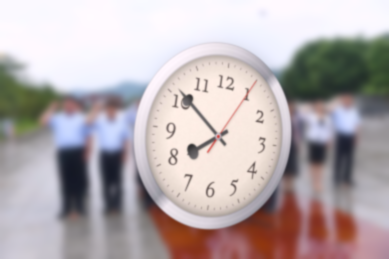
7:51:05
